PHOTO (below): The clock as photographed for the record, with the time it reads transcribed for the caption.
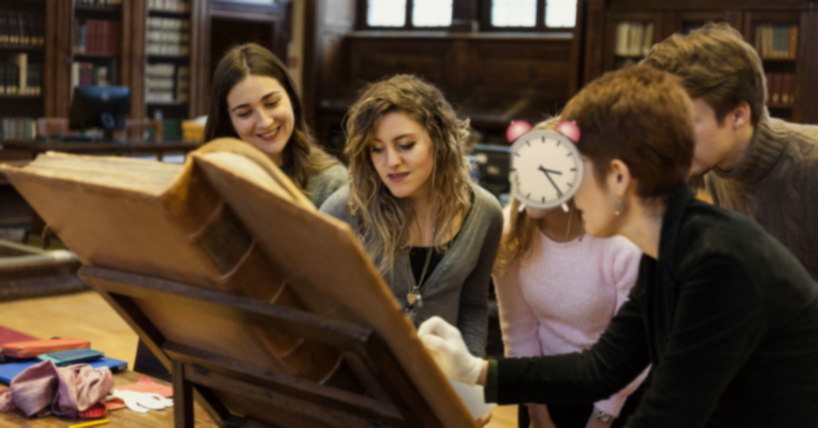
3:24
